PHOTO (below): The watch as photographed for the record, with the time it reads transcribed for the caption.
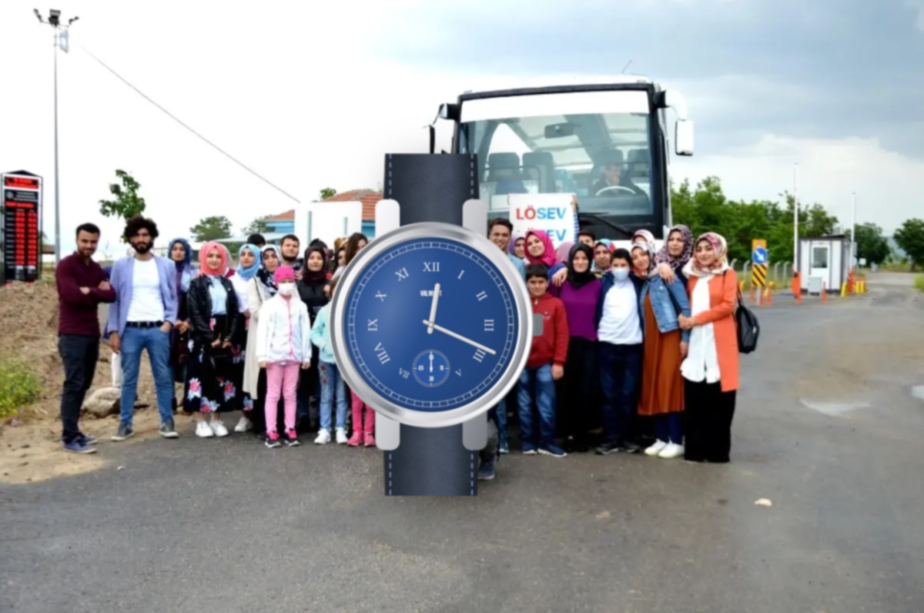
12:19
